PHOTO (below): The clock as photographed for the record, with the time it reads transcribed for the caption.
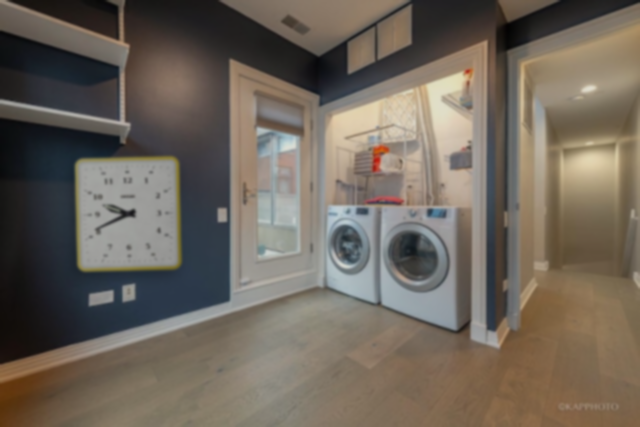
9:41
